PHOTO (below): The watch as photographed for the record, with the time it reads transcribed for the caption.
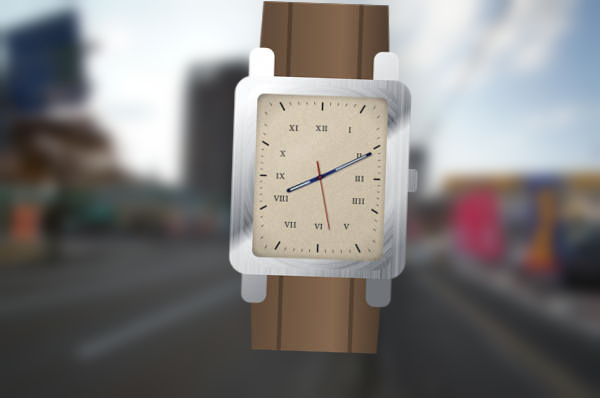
8:10:28
